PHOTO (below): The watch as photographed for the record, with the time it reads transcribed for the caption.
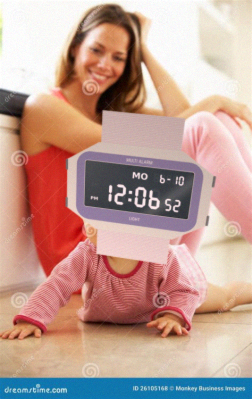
12:06:52
